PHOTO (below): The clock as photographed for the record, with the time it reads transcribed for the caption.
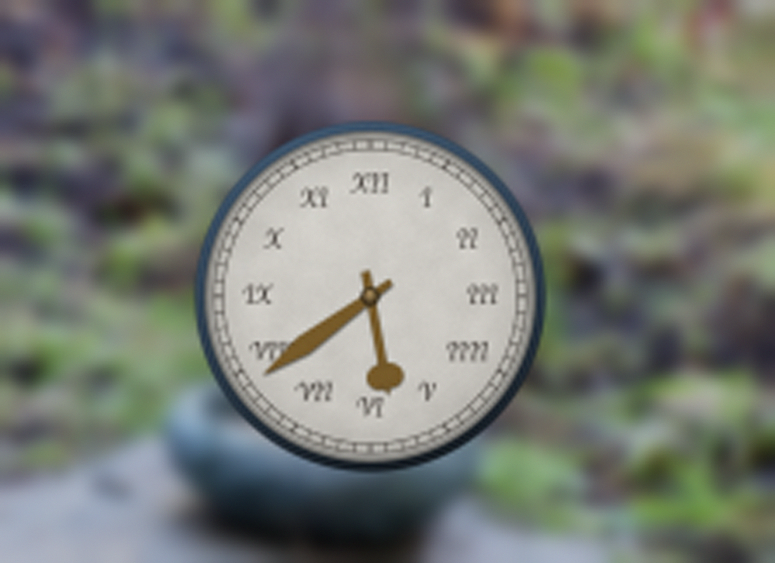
5:39
